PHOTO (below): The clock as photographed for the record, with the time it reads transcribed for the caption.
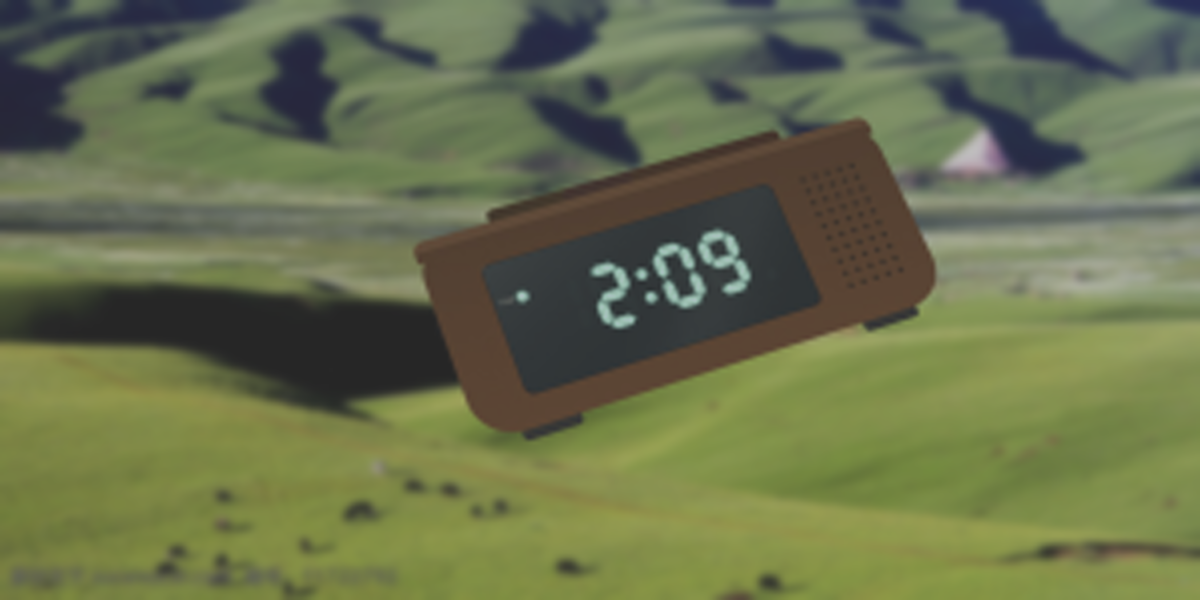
2:09
